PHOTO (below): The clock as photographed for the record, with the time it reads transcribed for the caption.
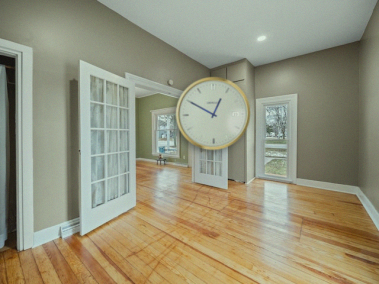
12:50
